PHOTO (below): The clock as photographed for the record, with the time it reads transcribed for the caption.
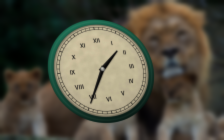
1:35
